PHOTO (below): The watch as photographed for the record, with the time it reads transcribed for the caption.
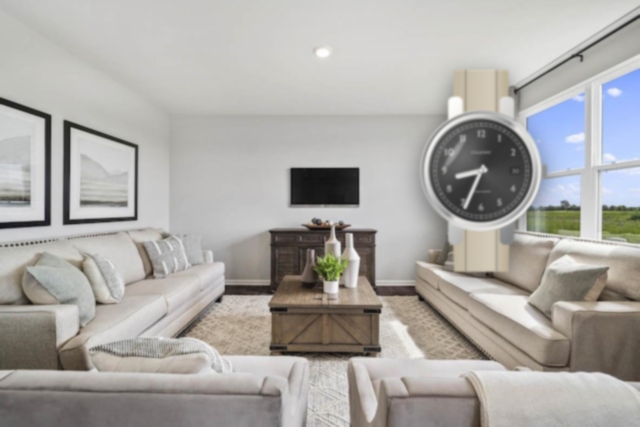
8:34
